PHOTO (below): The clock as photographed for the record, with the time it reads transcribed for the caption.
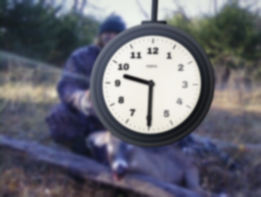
9:30
